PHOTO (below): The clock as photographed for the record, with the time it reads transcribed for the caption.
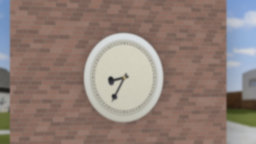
8:35
